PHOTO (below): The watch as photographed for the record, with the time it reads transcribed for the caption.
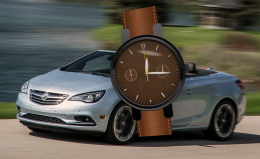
12:16
